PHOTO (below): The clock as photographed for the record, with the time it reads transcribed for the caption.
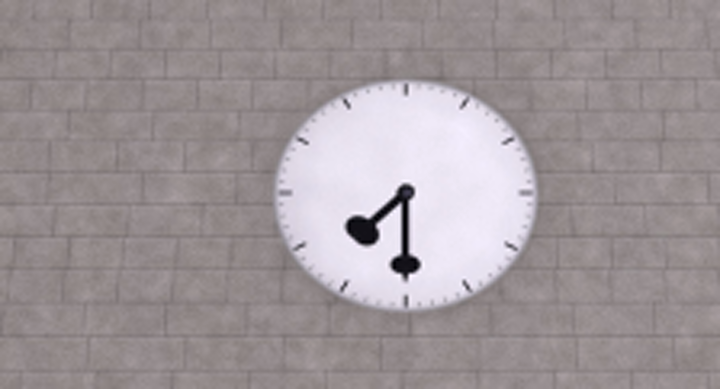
7:30
